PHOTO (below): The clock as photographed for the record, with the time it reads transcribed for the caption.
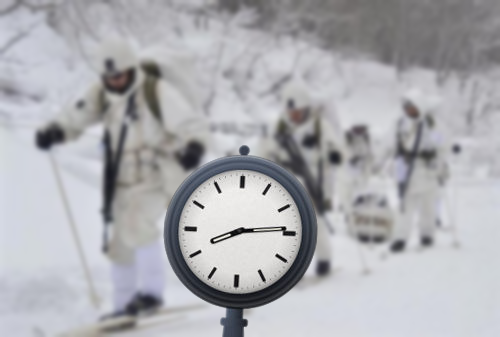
8:14
